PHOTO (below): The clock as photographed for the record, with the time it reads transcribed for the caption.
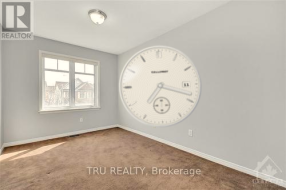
7:18
